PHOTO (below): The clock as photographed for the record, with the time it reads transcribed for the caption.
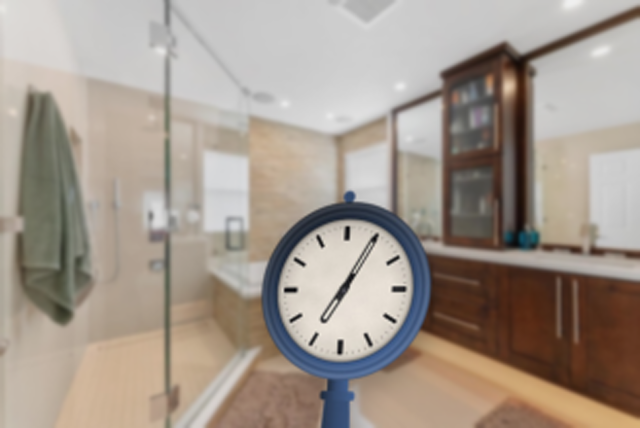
7:05
